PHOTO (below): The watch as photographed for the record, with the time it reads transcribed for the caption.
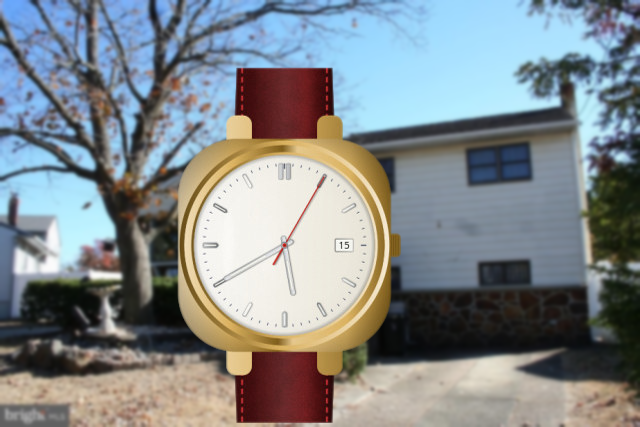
5:40:05
